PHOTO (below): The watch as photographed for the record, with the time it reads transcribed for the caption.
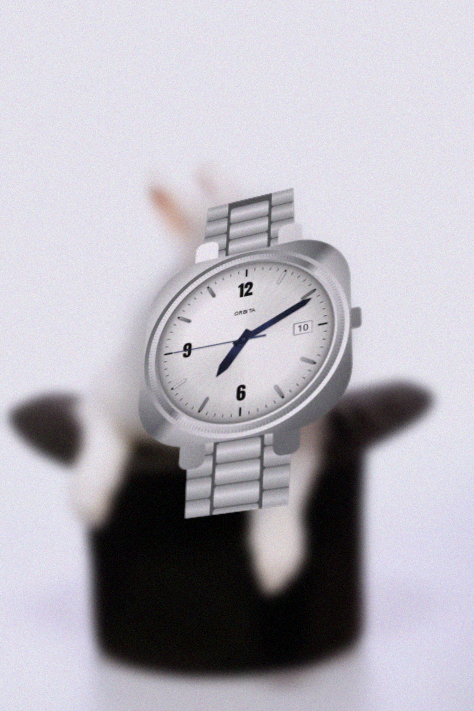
7:10:45
